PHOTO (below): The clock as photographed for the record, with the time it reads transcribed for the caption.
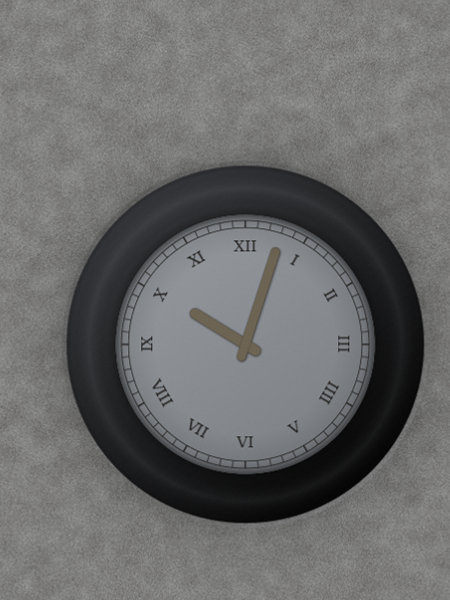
10:03
